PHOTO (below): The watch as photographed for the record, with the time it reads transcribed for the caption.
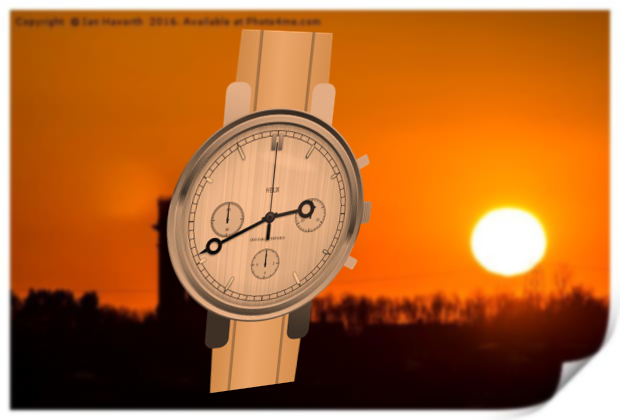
2:41
